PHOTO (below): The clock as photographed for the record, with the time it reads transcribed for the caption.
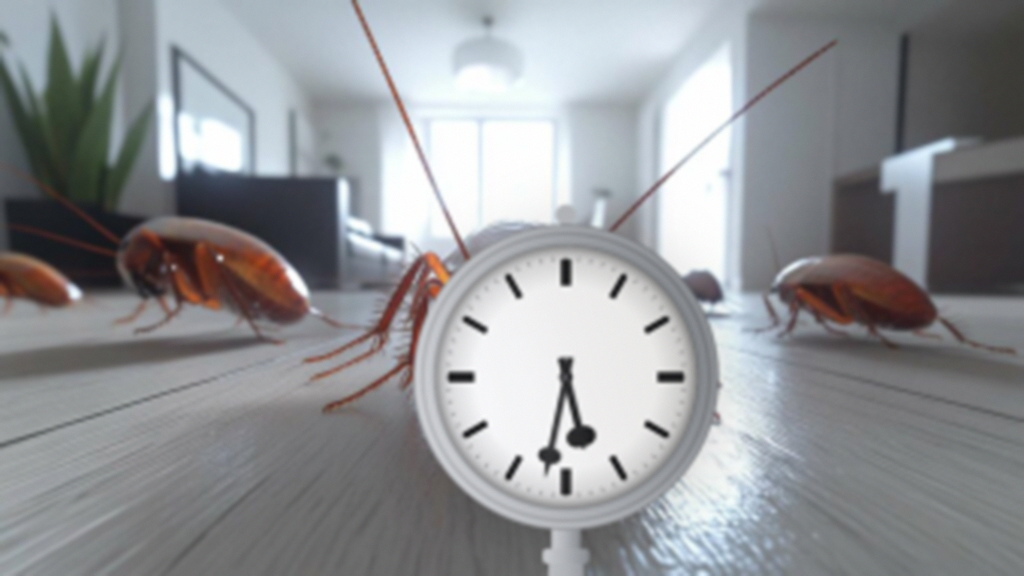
5:32
